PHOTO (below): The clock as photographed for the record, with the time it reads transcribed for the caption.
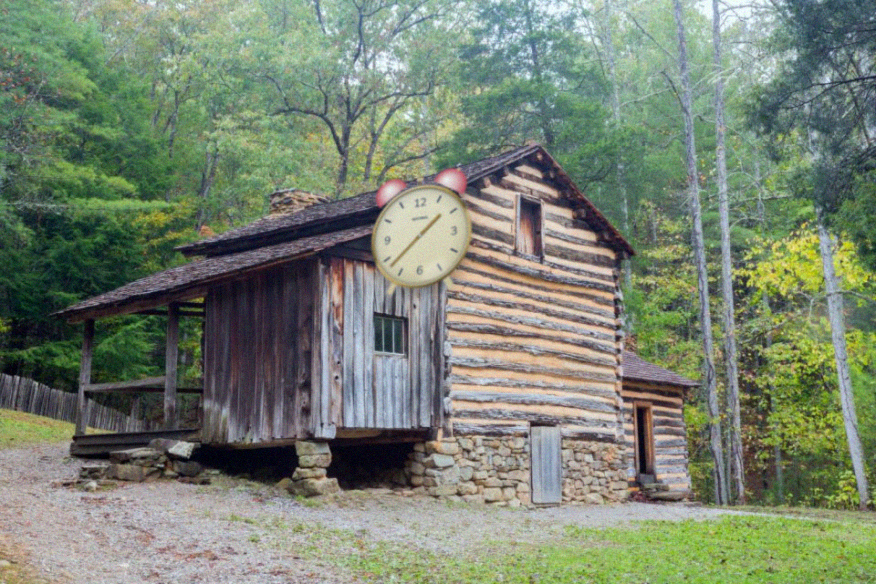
1:38
